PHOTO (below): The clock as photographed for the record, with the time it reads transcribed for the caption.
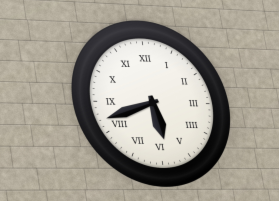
5:42
